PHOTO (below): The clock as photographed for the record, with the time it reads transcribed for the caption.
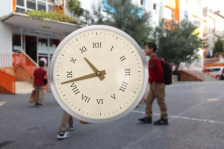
10:43
